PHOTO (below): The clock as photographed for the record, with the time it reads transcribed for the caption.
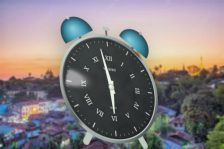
5:58
